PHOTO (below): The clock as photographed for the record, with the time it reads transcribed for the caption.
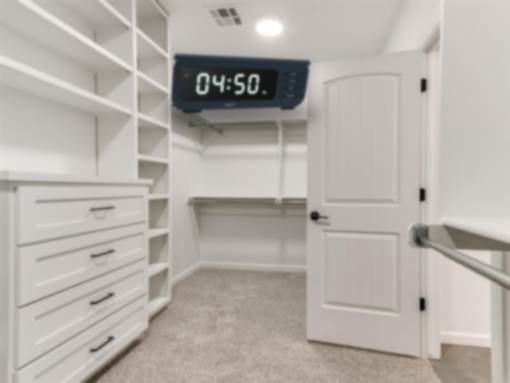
4:50
